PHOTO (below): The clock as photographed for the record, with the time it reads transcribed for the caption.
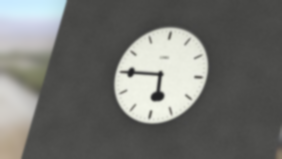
5:45
